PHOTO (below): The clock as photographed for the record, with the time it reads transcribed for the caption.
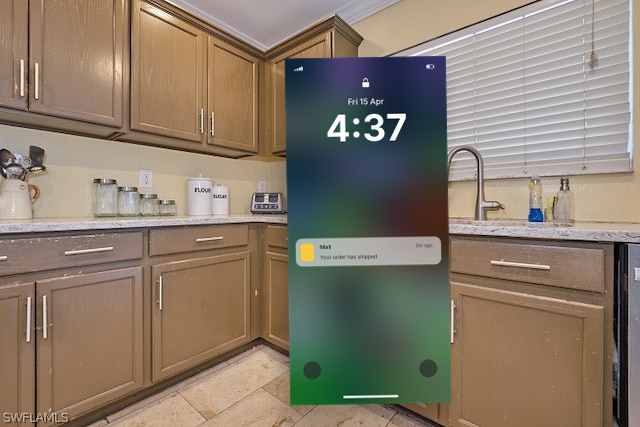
4:37
